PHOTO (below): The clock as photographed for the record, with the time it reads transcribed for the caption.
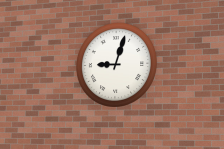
9:03
